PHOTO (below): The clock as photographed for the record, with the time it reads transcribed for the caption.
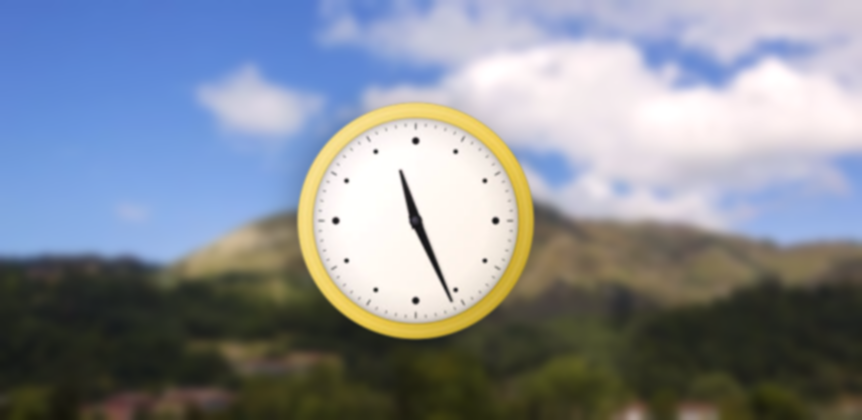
11:26
